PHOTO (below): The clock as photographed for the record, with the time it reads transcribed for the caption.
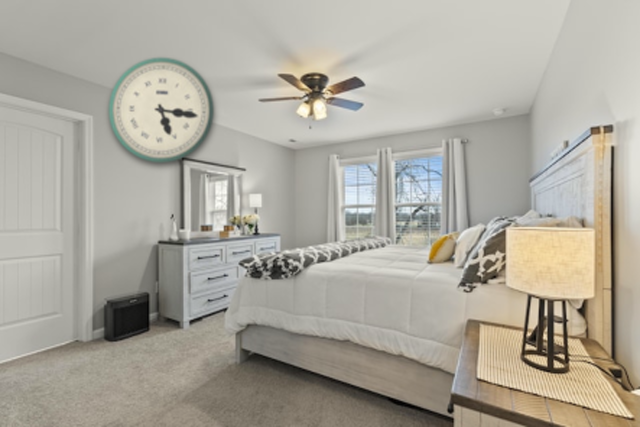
5:16
